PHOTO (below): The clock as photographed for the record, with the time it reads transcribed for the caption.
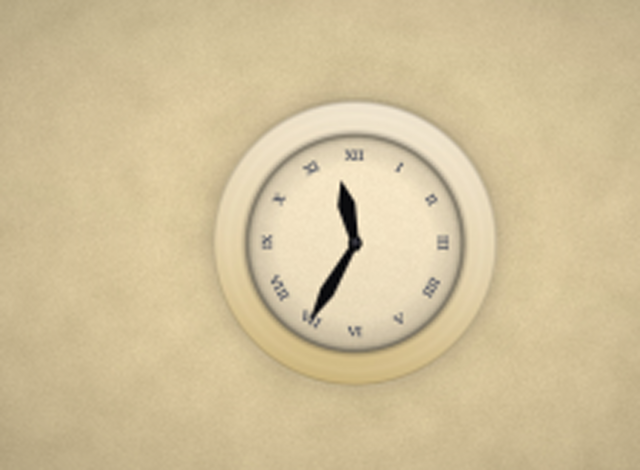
11:35
